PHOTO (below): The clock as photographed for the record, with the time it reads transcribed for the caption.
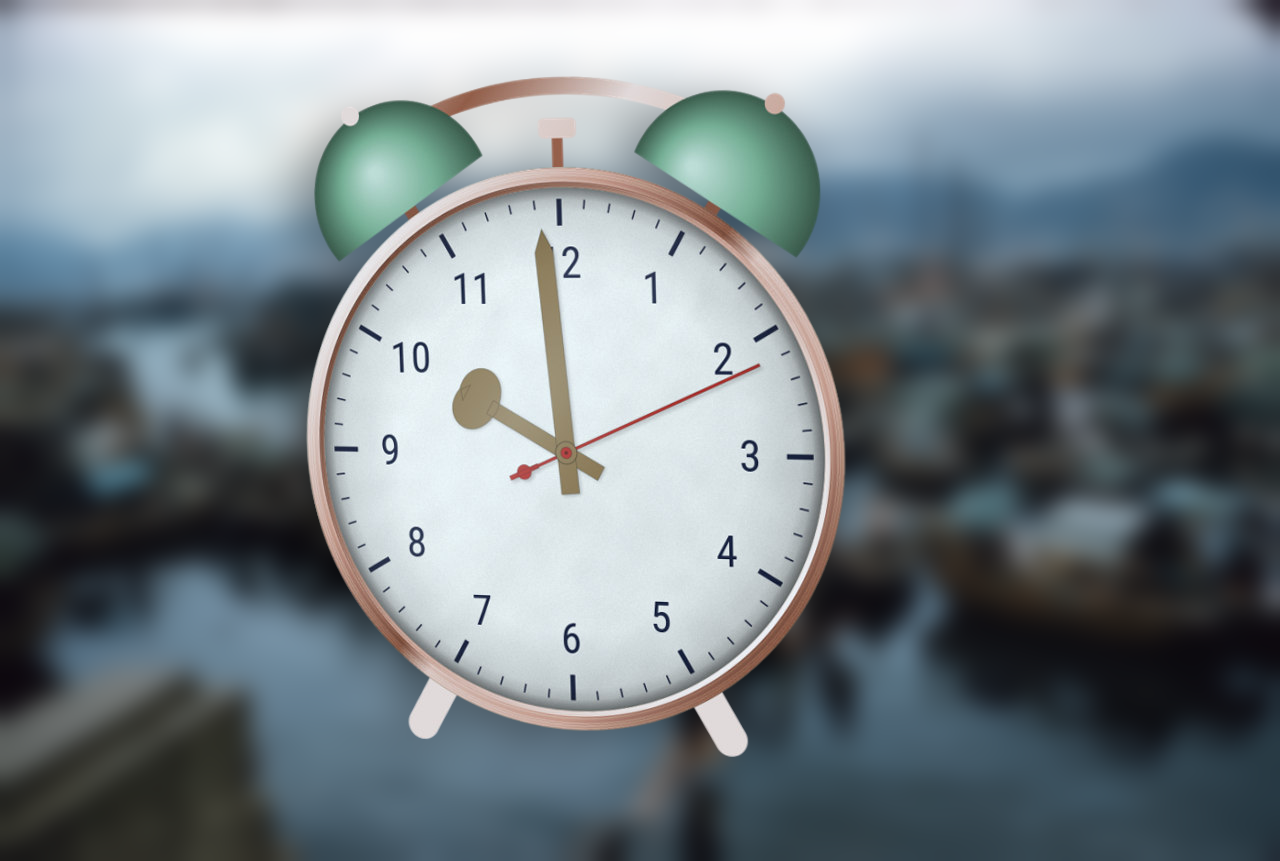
9:59:11
